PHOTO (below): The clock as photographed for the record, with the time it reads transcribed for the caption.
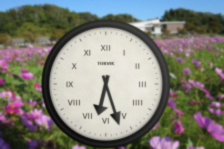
6:27
